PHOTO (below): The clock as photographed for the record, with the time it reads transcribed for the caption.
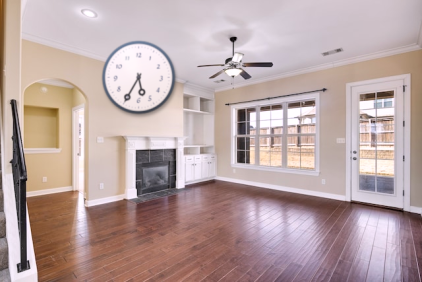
5:35
